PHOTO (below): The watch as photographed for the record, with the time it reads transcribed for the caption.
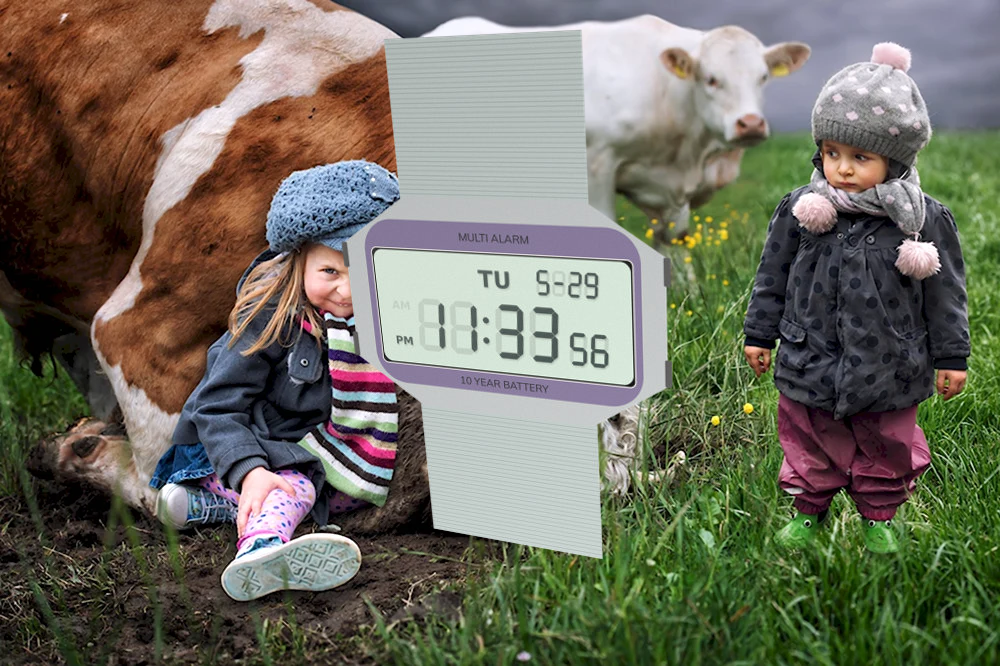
11:33:56
